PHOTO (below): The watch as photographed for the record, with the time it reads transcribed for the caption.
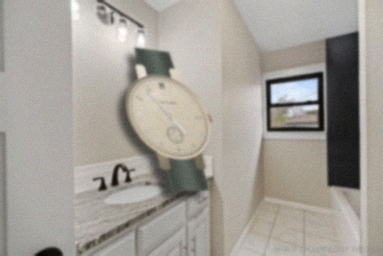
4:54
